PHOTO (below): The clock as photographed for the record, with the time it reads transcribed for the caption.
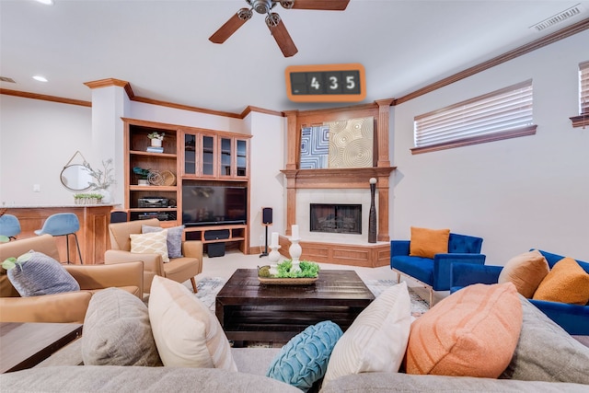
4:35
